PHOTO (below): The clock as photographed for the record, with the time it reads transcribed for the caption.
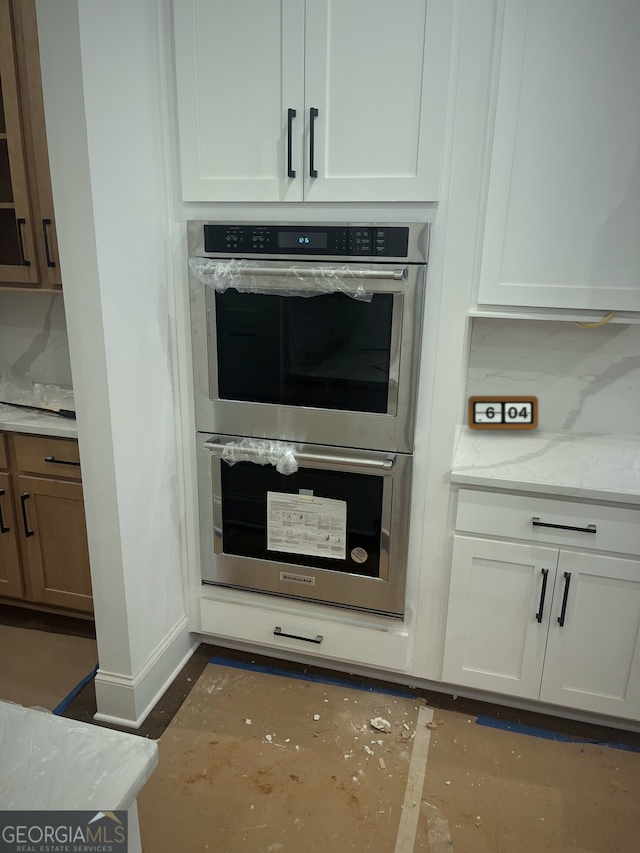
6:04
